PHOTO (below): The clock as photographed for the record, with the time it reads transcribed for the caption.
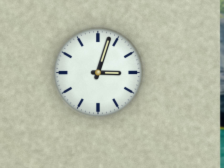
3:03
